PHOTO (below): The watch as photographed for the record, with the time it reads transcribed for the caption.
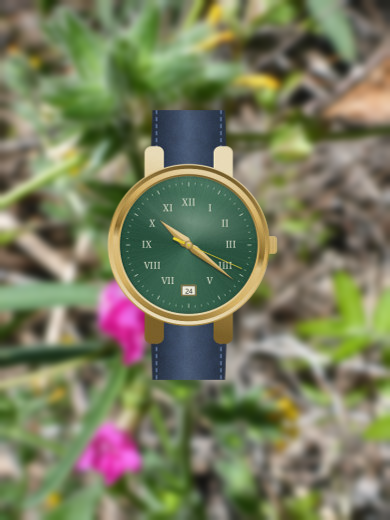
10:21:19
